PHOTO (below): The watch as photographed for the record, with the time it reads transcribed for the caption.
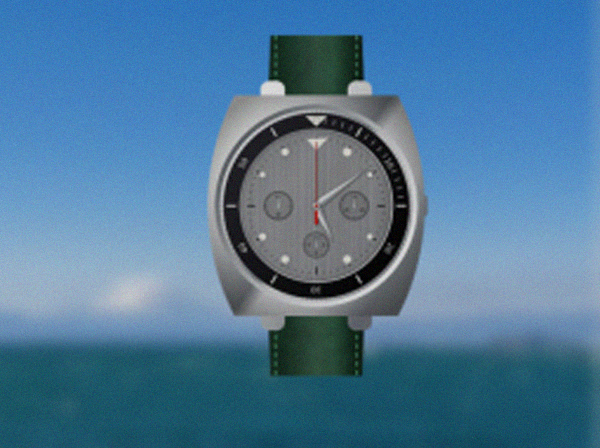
5:09
